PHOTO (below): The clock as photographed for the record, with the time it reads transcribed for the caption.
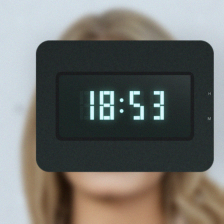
18:53
